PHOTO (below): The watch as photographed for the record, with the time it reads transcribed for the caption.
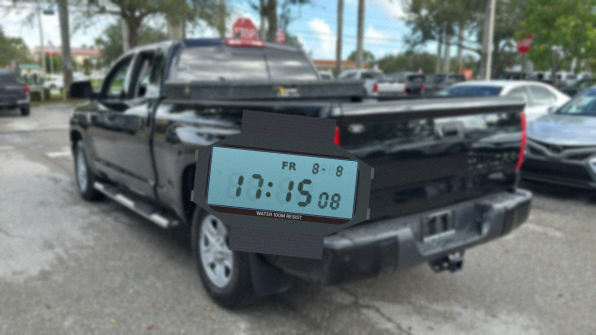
17:15:08
